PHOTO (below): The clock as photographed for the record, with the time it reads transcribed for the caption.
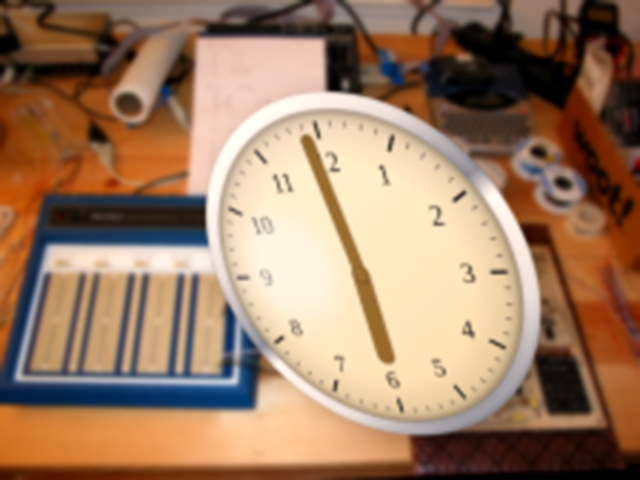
5:59
